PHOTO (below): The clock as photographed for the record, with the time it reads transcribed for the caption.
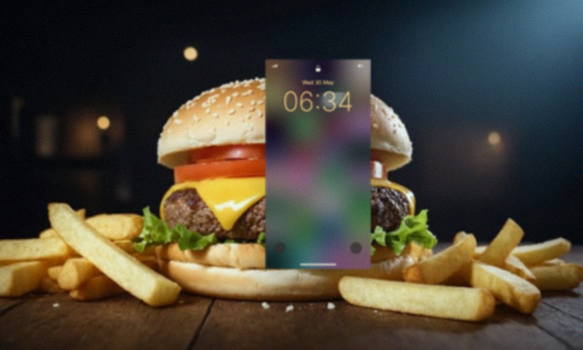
6:34
